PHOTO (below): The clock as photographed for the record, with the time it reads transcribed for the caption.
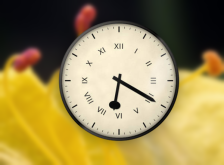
6:20
